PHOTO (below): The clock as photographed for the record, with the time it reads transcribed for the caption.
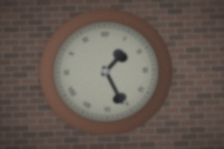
1:26
